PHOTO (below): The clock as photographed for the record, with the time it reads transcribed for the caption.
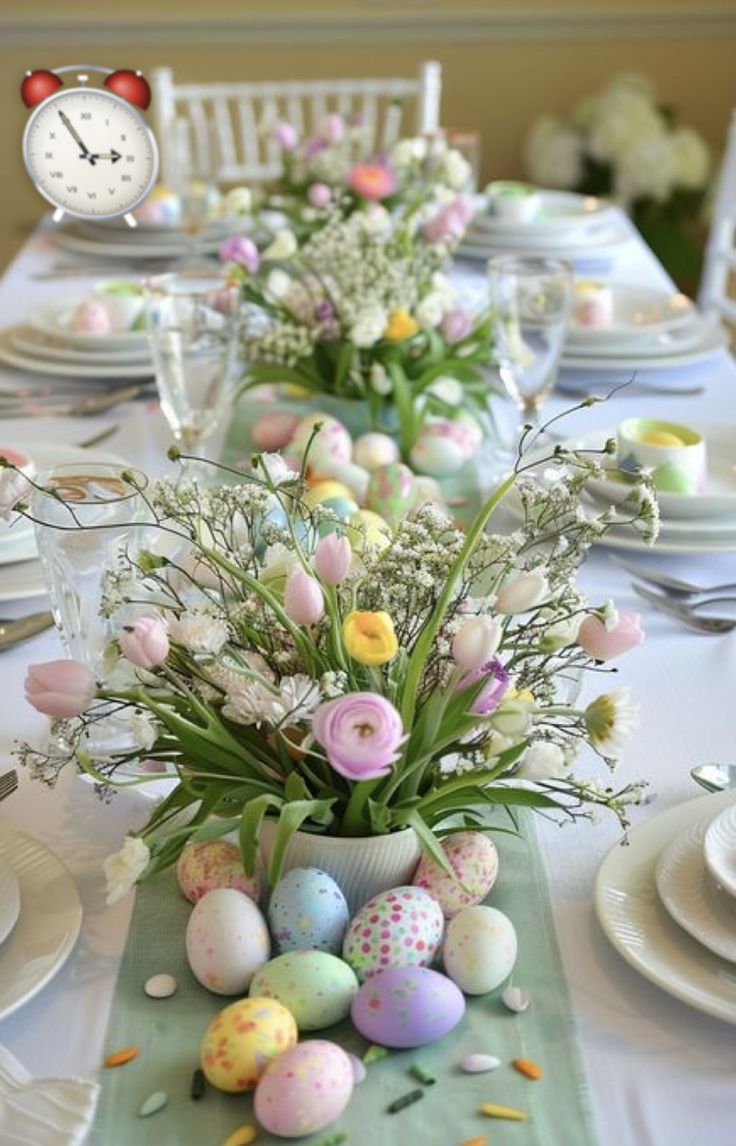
2:55
